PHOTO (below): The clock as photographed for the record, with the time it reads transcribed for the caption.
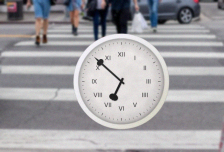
6:52
